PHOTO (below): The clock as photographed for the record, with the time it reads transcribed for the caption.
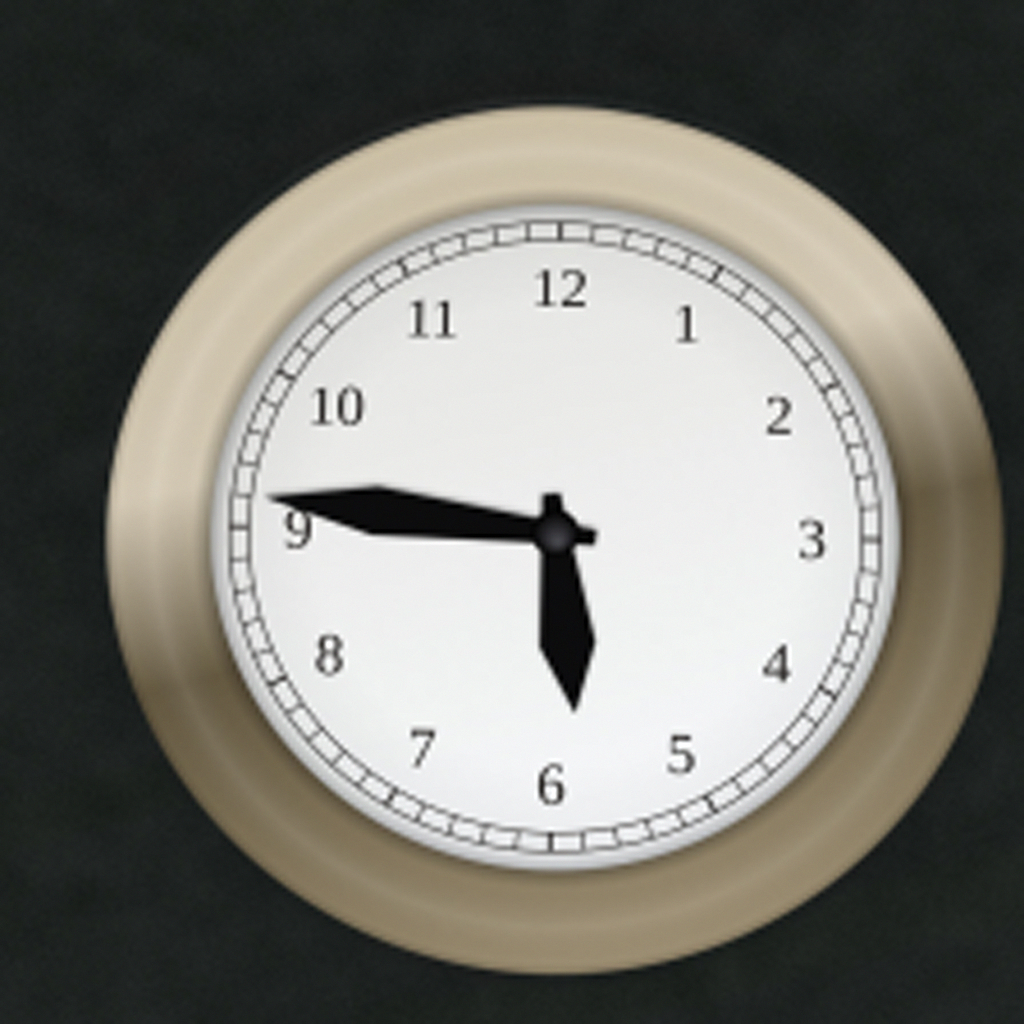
5:46
